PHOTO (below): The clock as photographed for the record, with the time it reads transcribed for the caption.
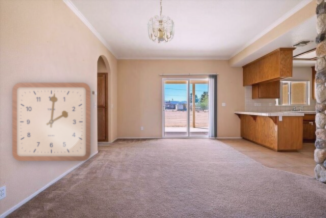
2:01
